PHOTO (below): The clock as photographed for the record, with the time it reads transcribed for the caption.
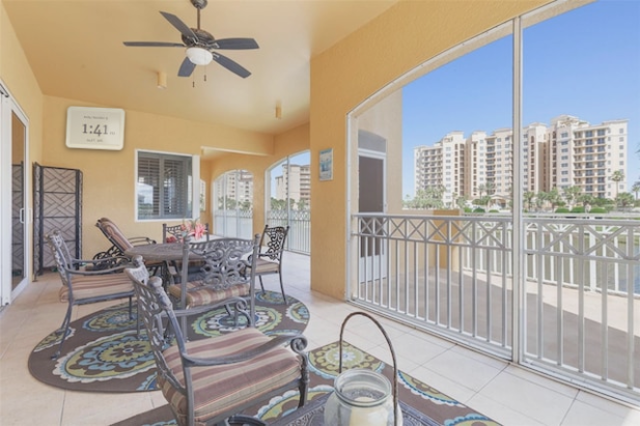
1:41
